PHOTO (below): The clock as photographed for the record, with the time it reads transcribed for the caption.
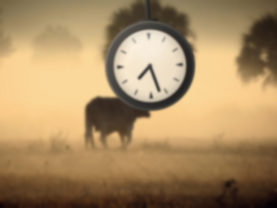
7:27
